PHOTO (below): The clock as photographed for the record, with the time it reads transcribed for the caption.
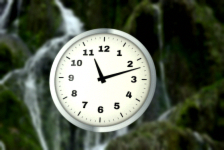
11:12
